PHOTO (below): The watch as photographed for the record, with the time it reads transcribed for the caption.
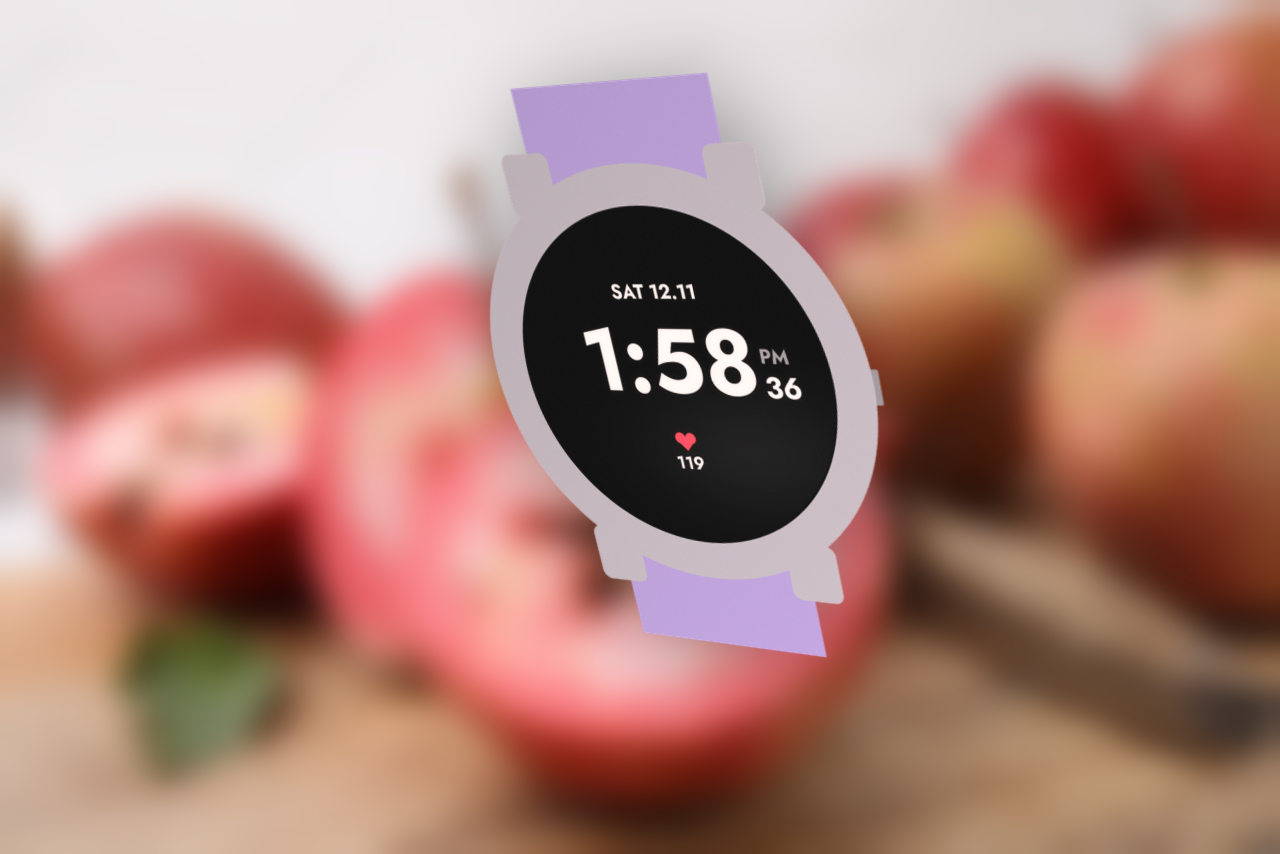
1:58:36
